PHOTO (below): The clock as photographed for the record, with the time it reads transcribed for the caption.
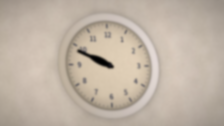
9:49
